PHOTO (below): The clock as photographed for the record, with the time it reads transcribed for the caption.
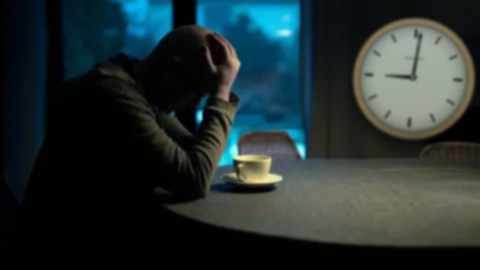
9:01
